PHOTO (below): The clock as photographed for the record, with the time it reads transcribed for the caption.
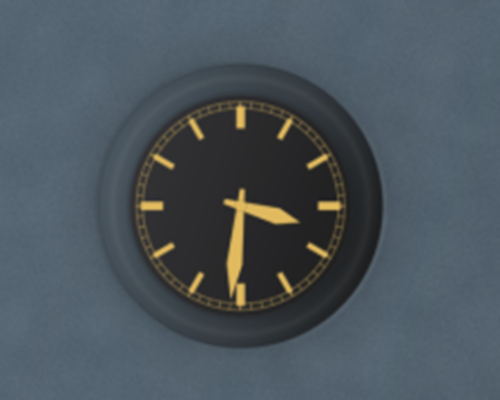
3:31
